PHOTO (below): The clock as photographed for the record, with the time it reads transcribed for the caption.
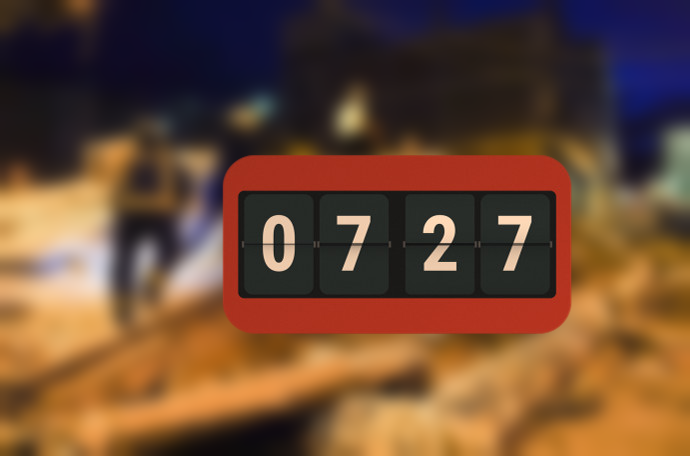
7:27
